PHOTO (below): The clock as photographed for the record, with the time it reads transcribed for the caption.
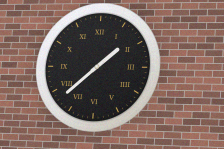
1:38
